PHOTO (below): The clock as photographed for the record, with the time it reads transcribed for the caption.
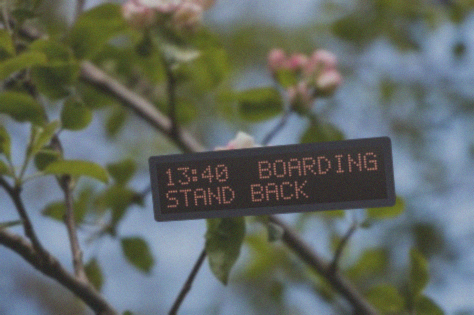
13:40
